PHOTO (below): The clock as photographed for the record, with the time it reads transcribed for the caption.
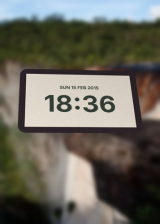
18:36
